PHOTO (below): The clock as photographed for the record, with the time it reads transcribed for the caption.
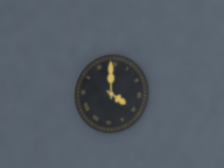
3:59
